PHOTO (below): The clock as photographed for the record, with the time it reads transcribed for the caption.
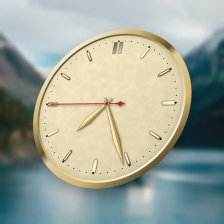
7:25:45
